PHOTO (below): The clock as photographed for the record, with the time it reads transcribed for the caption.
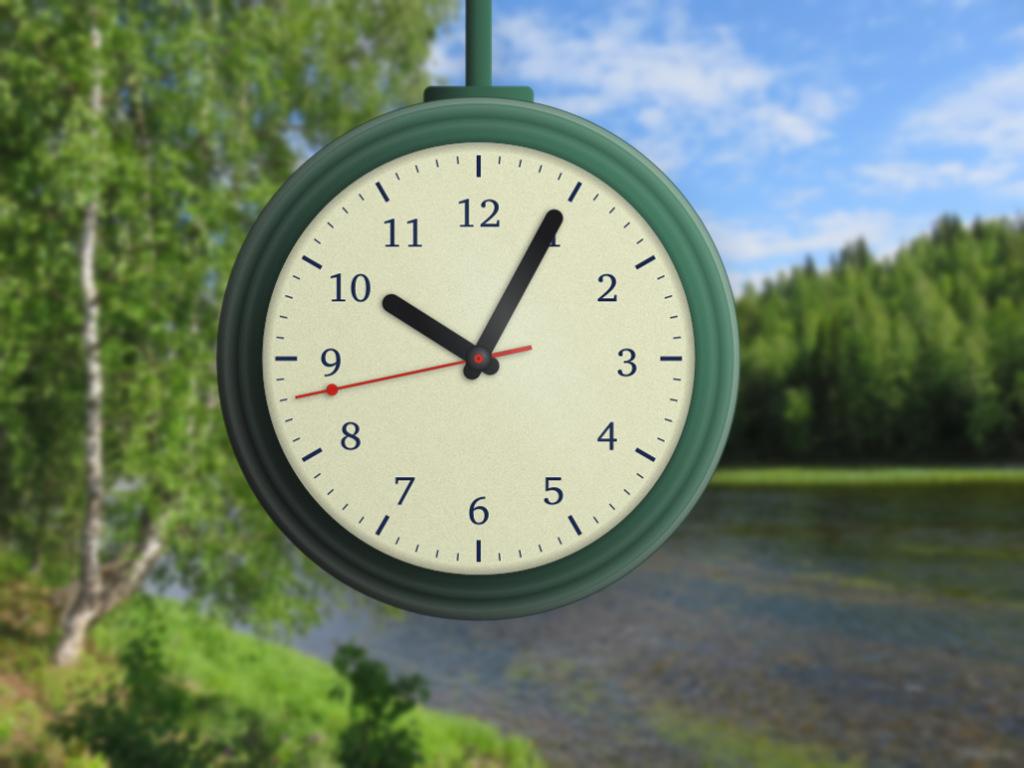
10:04:43
